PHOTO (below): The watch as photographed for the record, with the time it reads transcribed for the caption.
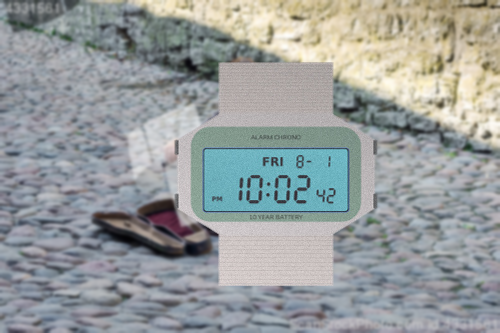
10:02:42
